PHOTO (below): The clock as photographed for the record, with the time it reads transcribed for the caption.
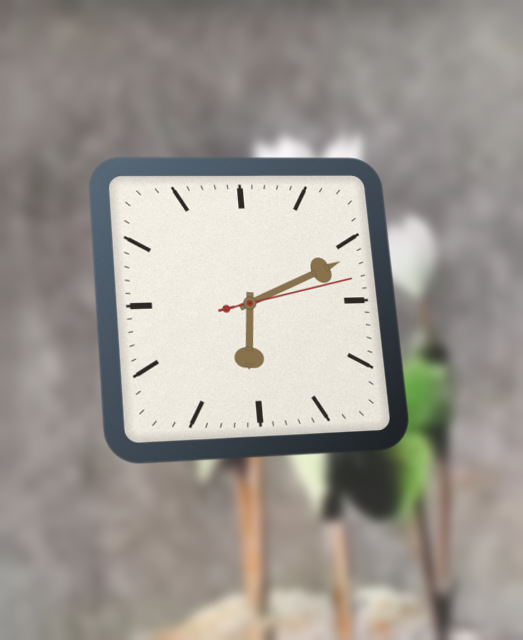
6:11:13
